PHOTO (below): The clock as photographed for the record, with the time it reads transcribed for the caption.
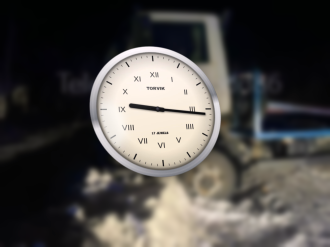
9:16
